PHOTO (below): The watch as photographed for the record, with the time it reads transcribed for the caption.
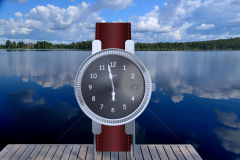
5:58
